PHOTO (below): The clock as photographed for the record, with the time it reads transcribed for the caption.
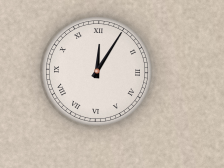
12:05
